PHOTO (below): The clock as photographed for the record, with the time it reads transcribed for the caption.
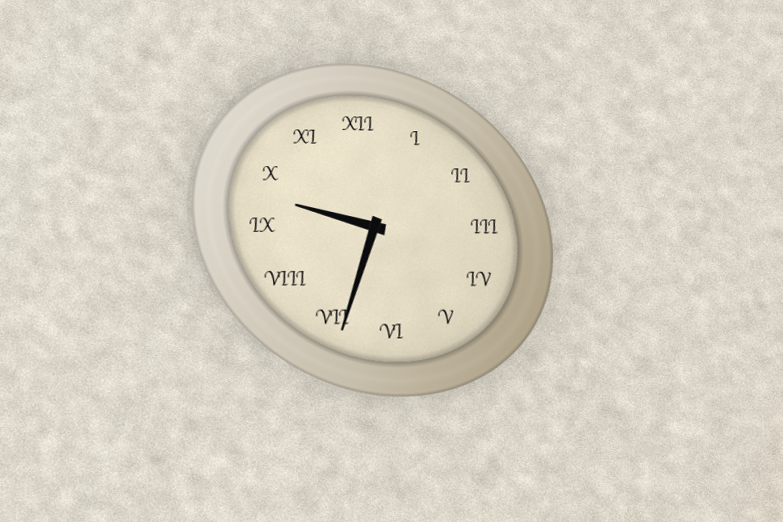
9:34
